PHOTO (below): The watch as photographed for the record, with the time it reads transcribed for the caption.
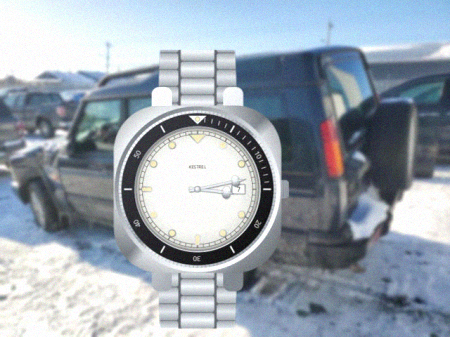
3:13
